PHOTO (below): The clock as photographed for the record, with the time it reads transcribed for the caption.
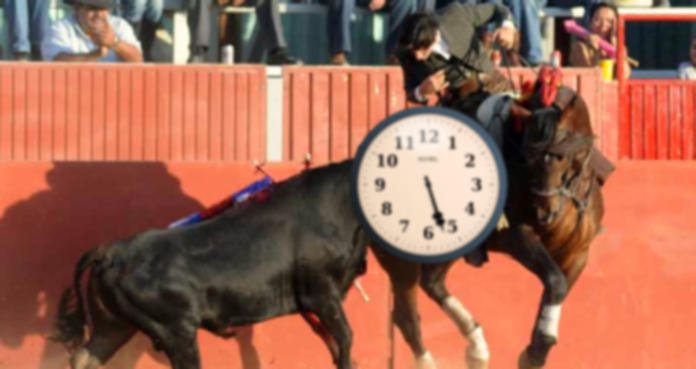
5:27
